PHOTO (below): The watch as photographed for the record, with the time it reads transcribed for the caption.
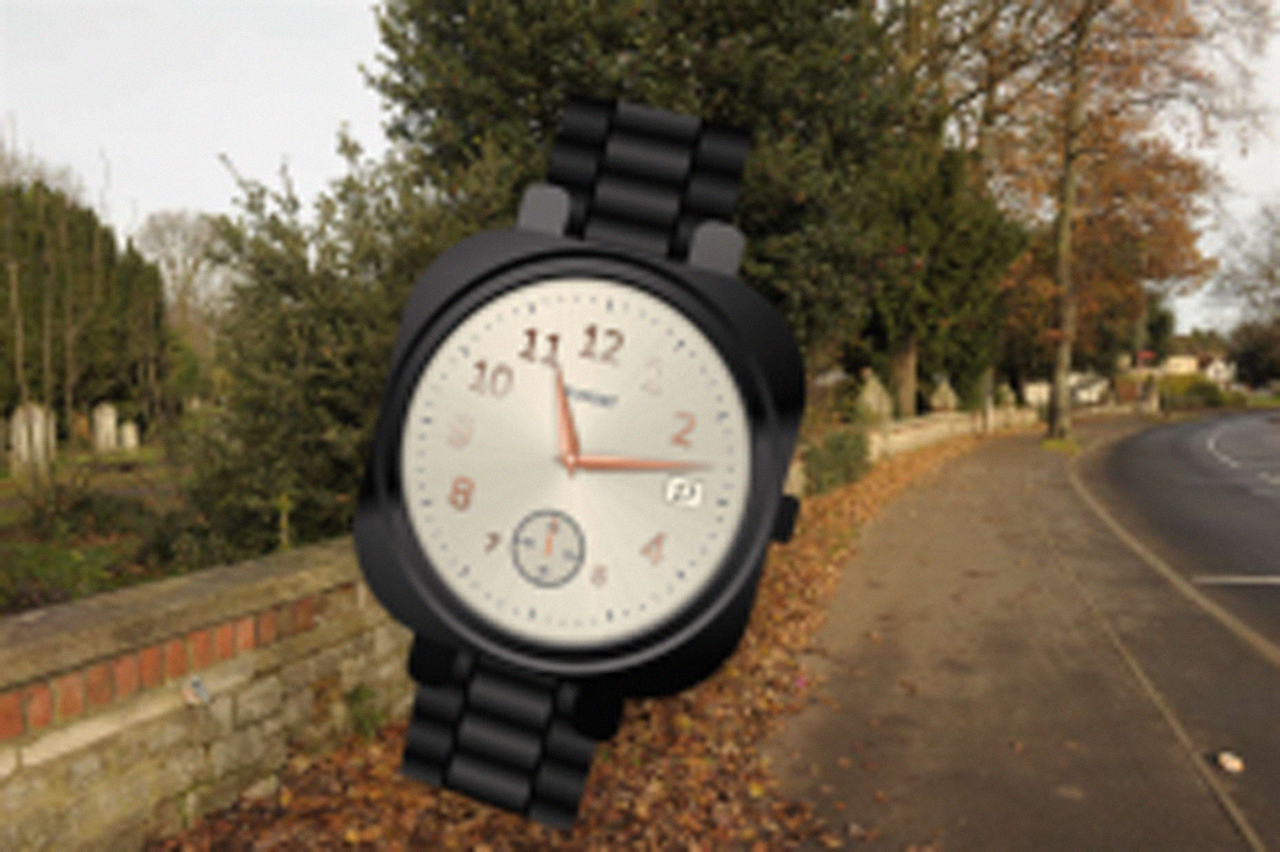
11:13
